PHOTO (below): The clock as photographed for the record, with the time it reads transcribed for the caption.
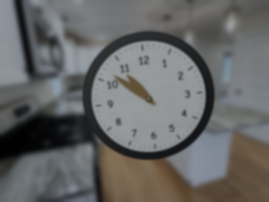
10:52
